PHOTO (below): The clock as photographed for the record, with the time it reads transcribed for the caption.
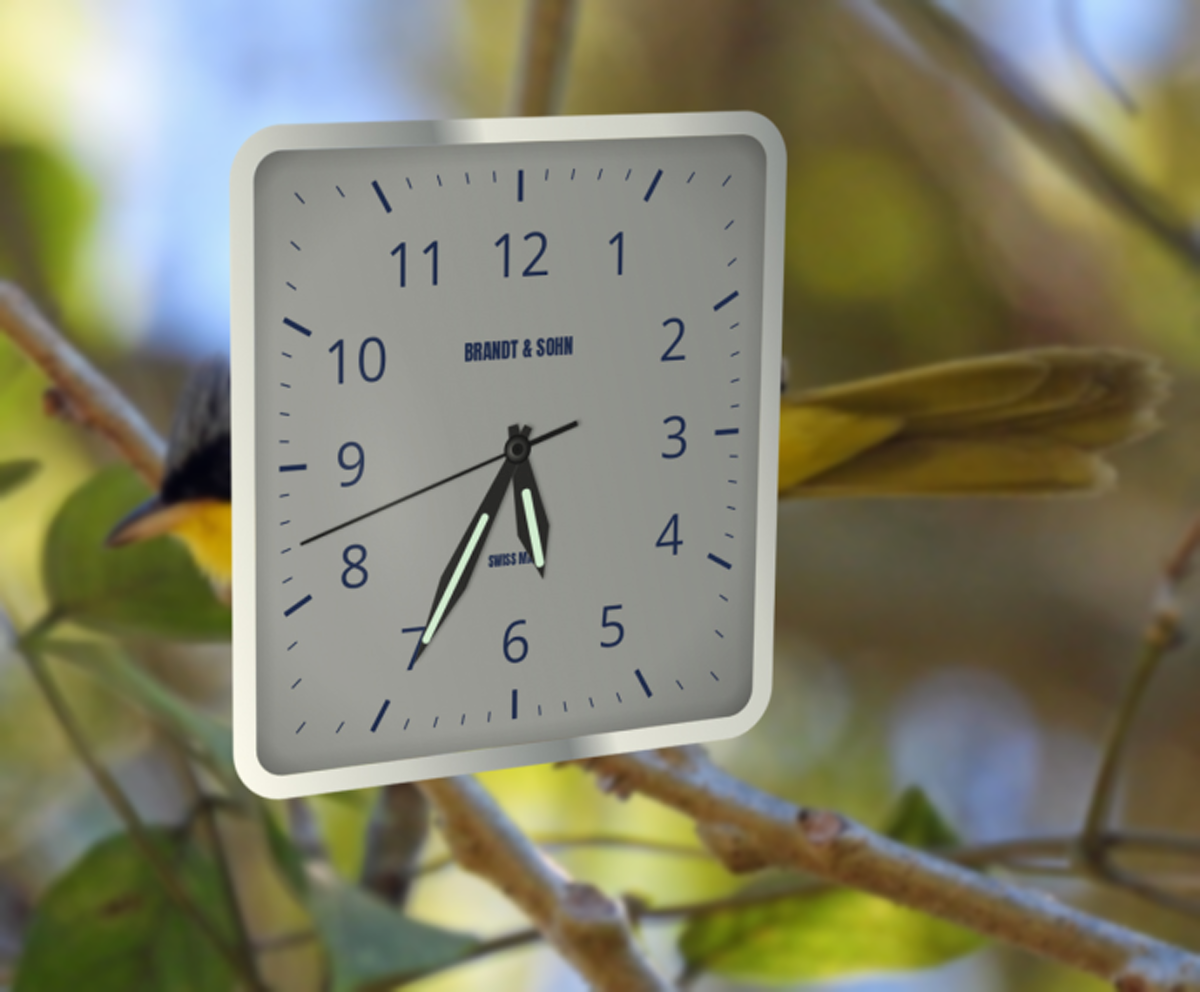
5:34:42
